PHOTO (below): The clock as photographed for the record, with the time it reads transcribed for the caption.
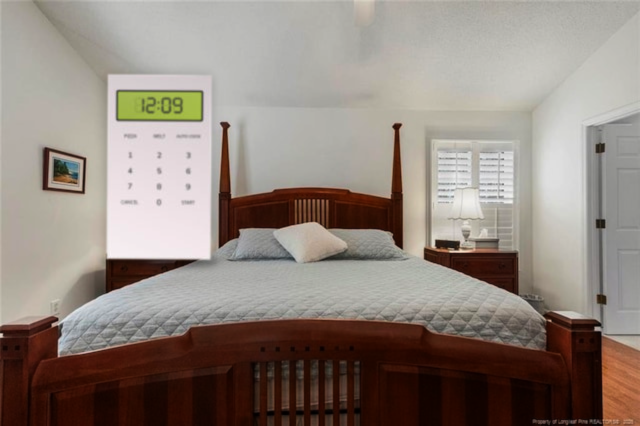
12:09
